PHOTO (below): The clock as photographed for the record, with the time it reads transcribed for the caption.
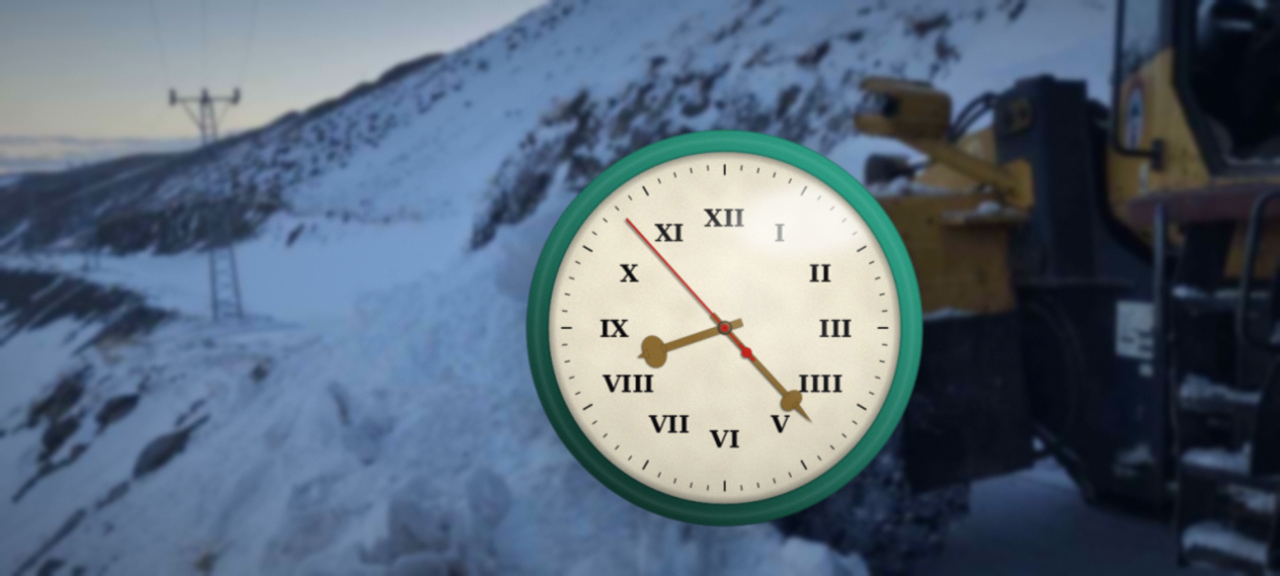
8:22:53
